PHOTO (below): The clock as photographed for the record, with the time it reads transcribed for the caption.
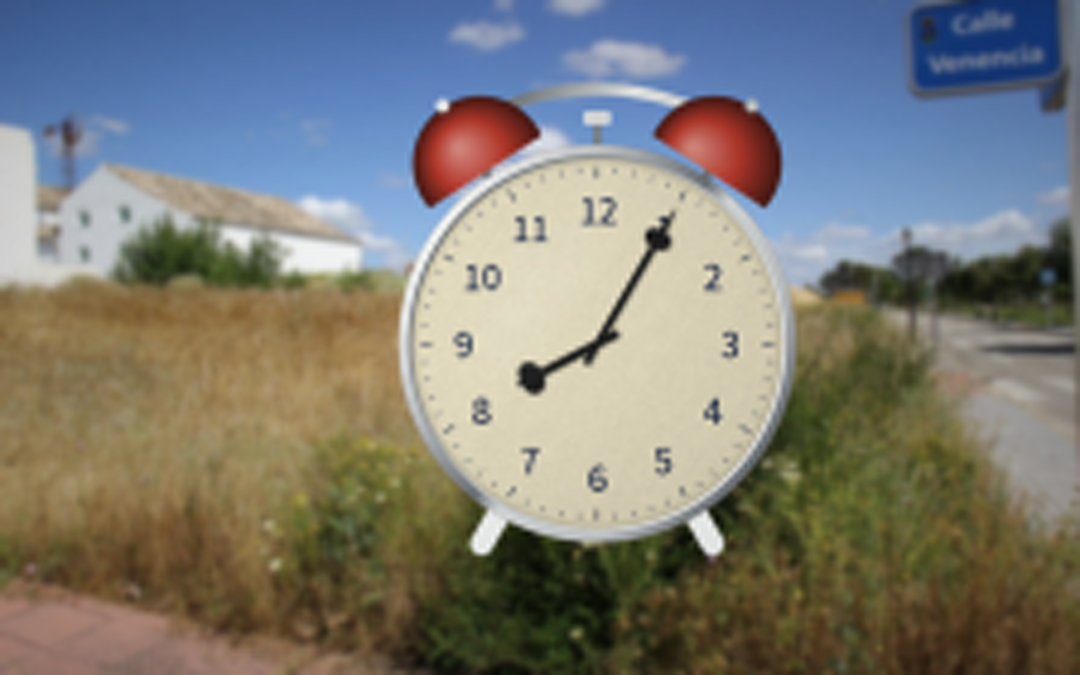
8:05
